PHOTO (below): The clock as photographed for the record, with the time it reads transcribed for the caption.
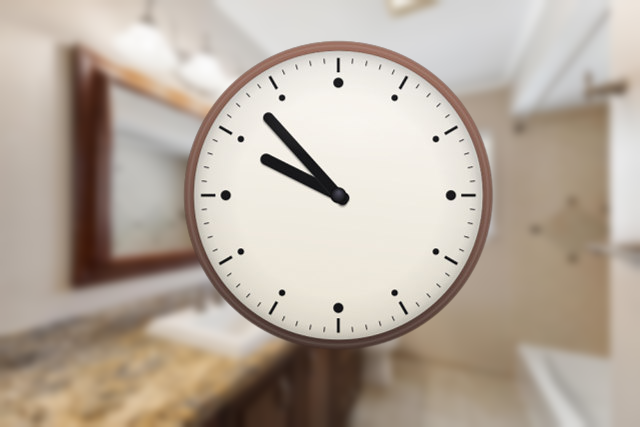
9:53
